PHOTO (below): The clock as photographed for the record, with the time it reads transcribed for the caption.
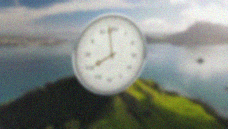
7:58
